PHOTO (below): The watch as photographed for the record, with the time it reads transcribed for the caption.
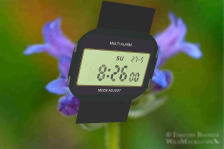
8:26:00
